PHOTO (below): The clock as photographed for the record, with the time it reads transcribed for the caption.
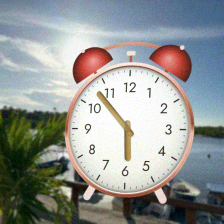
5:53
